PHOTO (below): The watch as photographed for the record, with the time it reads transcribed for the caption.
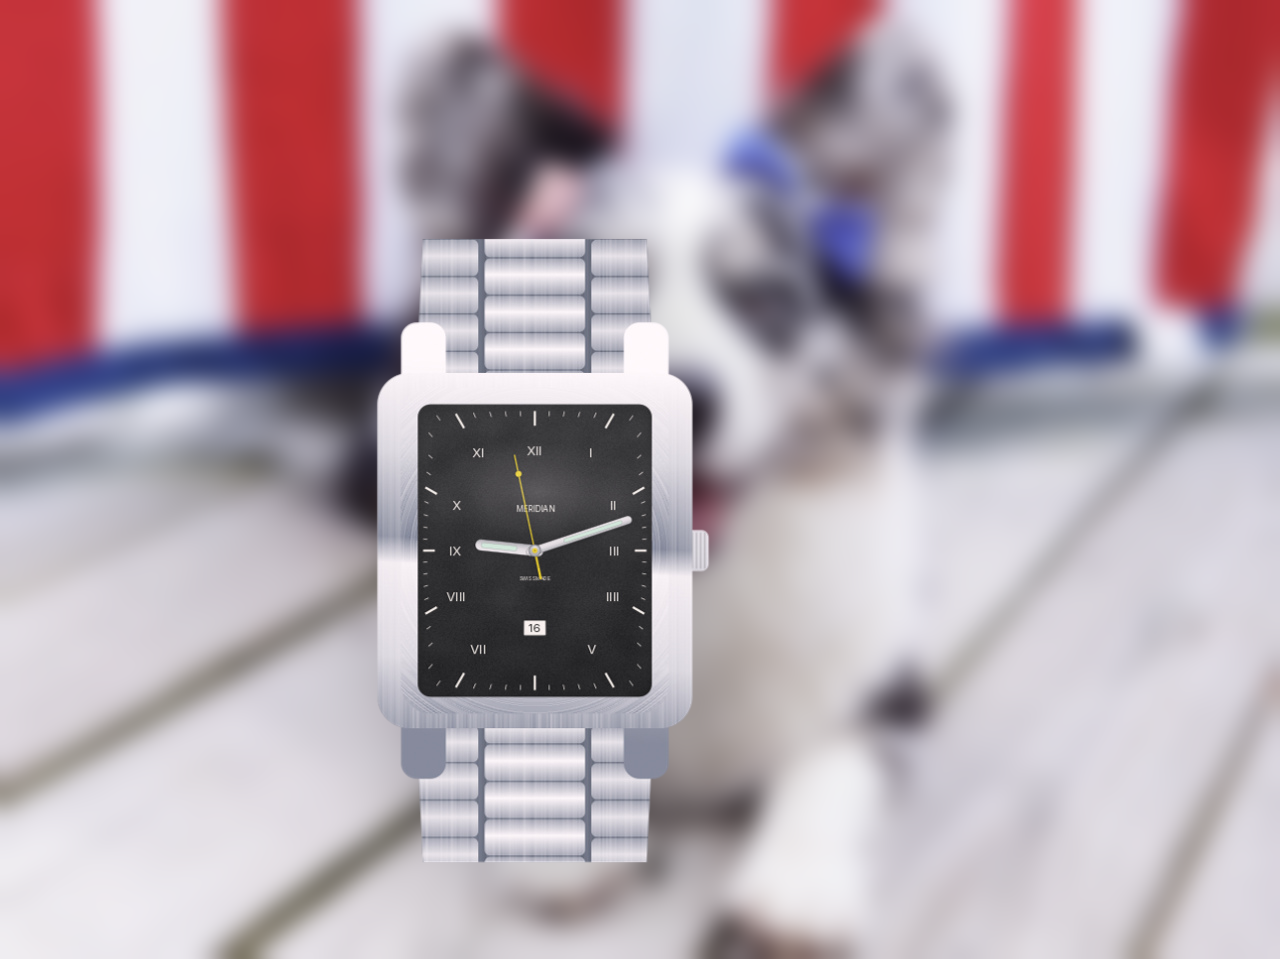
9:11:58
